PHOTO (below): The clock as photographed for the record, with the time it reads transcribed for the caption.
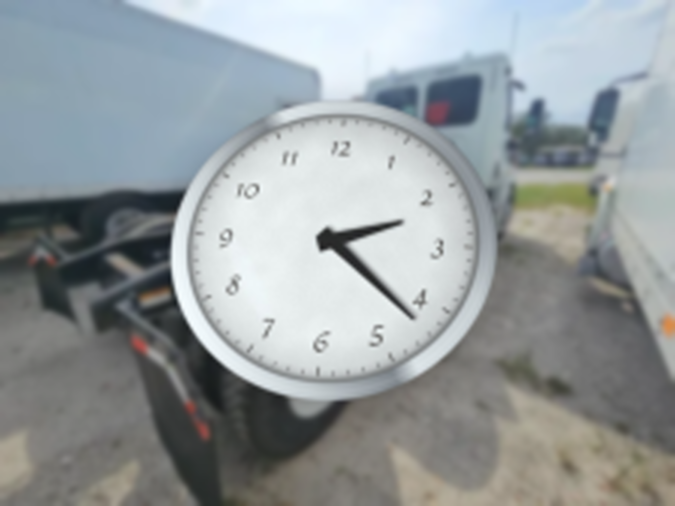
2:22
